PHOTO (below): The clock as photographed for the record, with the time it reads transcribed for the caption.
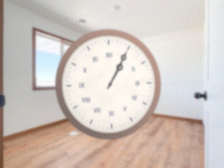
1:05
